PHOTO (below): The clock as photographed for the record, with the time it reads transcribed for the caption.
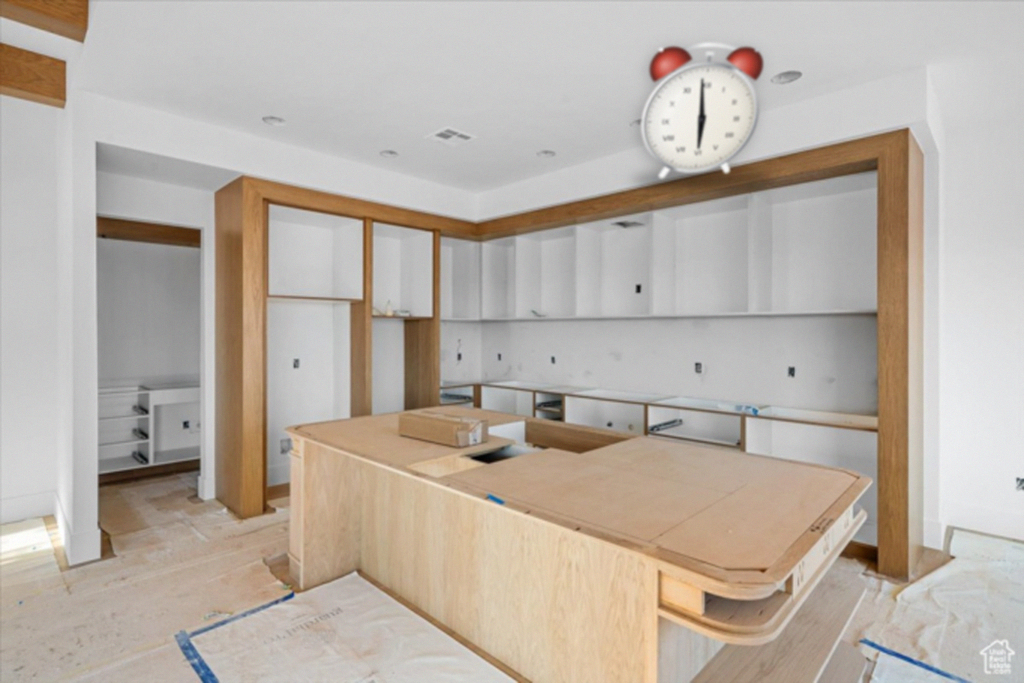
5:59
